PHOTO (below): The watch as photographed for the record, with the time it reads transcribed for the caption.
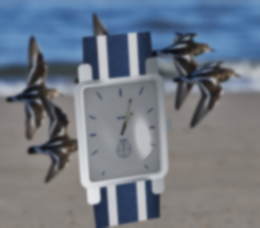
1:03
